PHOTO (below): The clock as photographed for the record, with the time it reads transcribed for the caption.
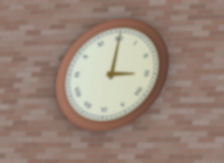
3:00
